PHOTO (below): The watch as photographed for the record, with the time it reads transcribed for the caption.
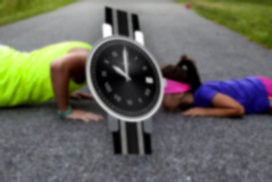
10:00
